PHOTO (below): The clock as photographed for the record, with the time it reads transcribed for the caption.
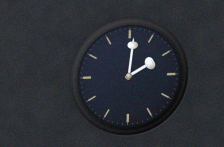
2:01
